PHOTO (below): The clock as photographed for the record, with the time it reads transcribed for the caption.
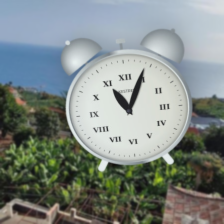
11:04
